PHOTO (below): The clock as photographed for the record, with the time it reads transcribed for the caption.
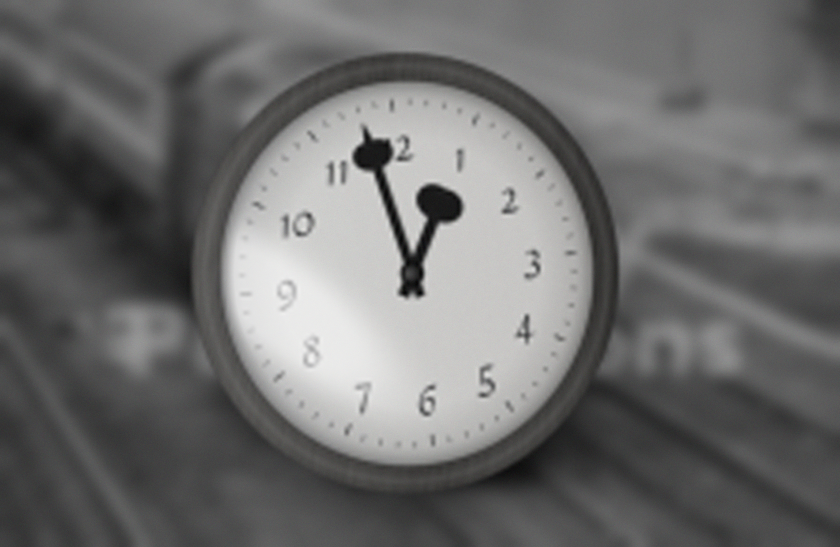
12:58
